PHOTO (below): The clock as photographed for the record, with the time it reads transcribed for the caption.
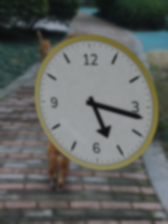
5:17
